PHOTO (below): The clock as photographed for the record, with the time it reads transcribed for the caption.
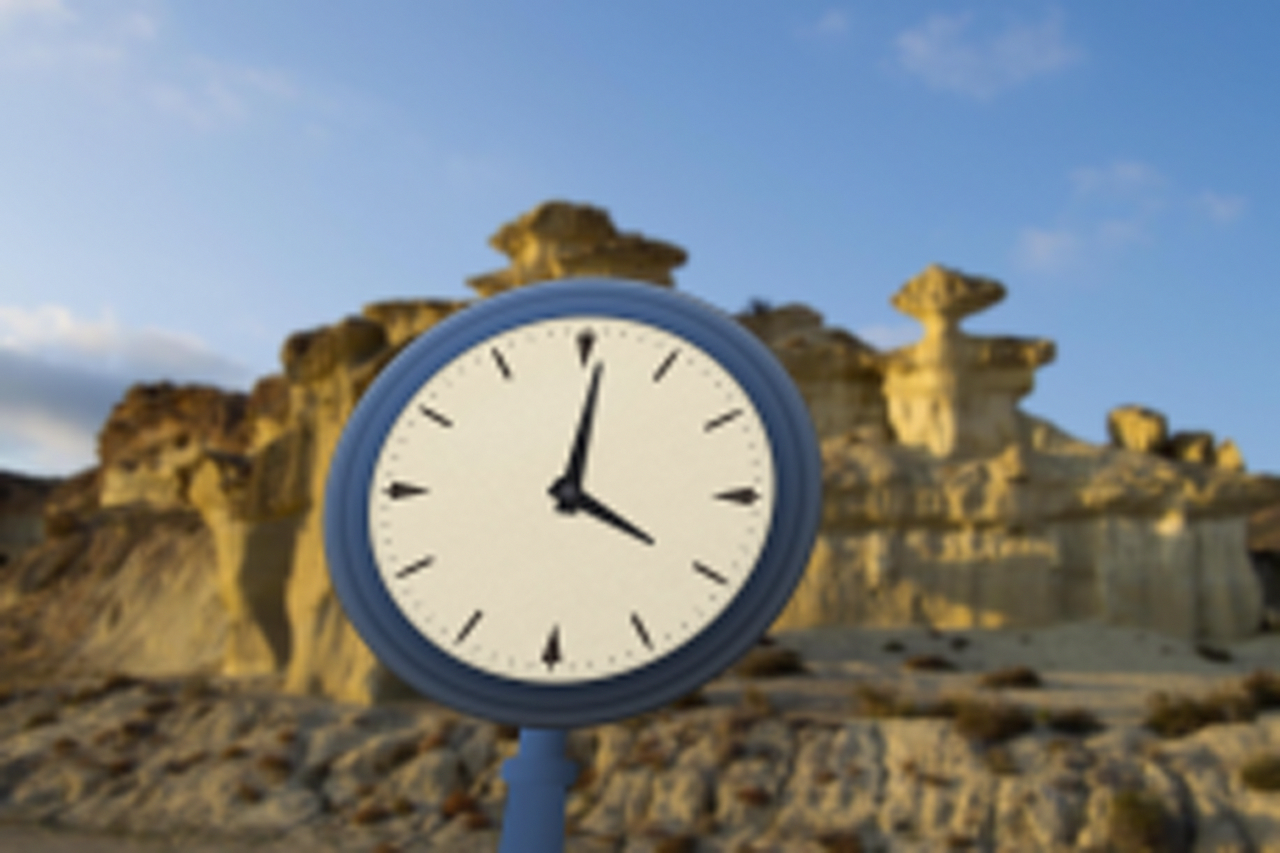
4:01
